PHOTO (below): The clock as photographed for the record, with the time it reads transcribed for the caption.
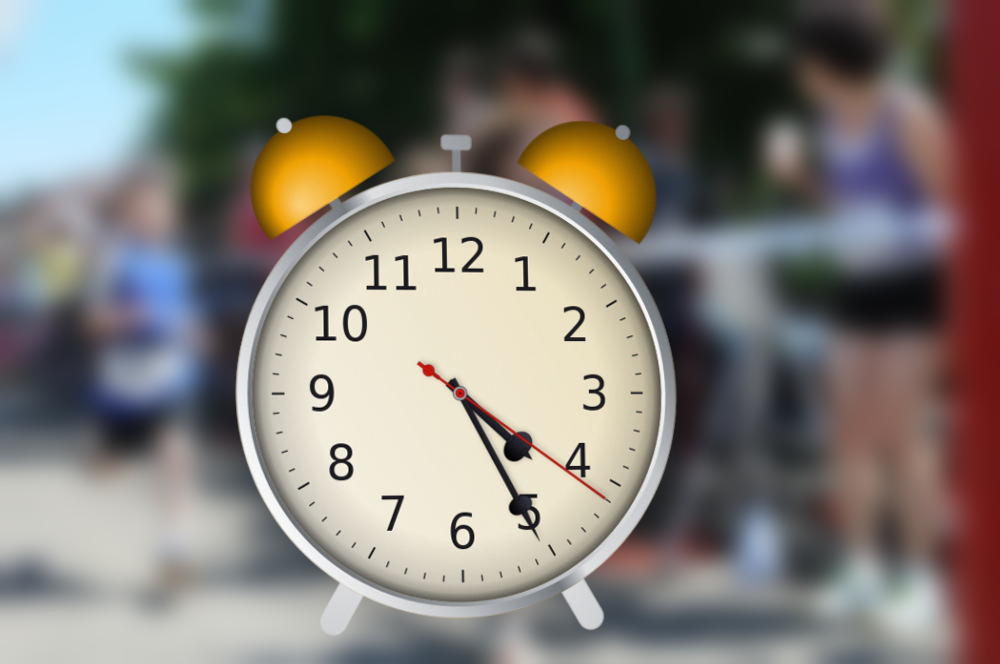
4:25:21
